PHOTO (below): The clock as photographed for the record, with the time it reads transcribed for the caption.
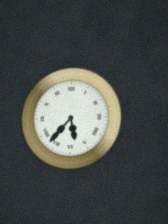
5:37
